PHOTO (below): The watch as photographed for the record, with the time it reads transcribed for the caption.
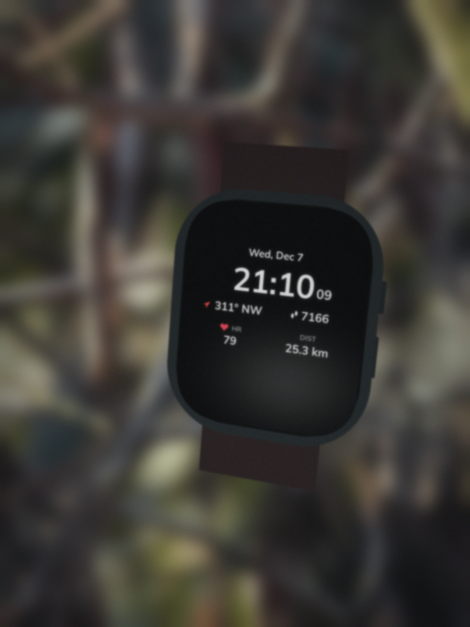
21:10:09
